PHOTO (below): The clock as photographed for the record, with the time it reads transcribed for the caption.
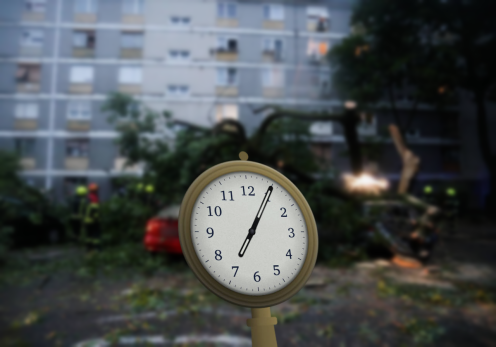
7:05
